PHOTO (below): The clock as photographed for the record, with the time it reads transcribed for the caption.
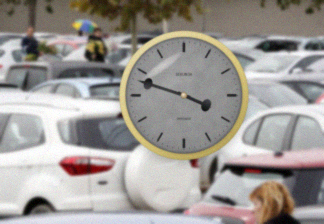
3:48
